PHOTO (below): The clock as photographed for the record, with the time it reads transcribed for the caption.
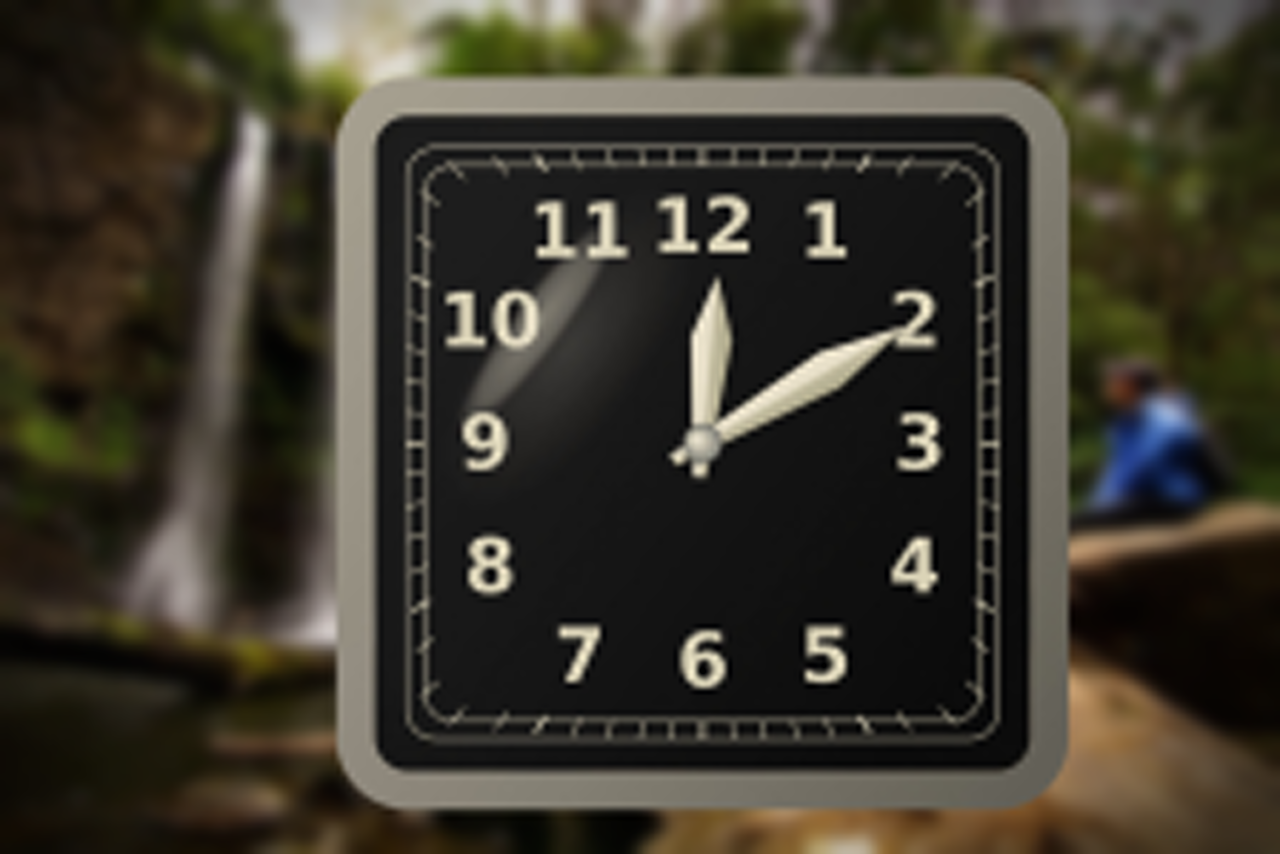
12:10
